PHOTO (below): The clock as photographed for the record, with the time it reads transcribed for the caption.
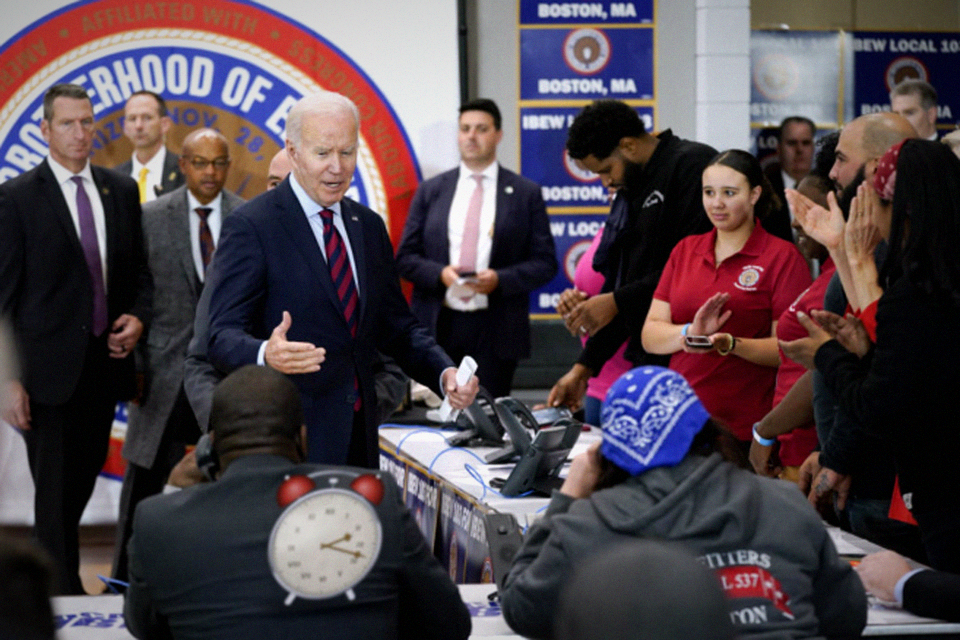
2:18
